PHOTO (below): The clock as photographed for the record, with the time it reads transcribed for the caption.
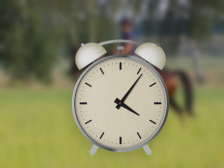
4:06
